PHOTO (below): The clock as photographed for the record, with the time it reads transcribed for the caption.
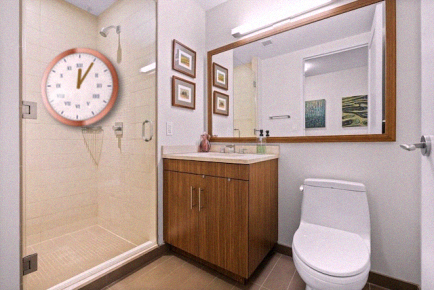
12:05
